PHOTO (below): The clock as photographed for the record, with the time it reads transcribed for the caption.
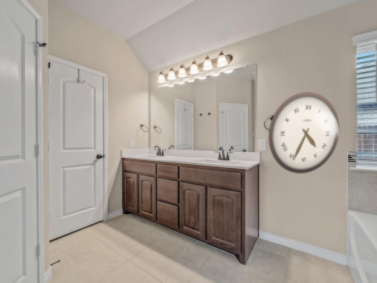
4:34
